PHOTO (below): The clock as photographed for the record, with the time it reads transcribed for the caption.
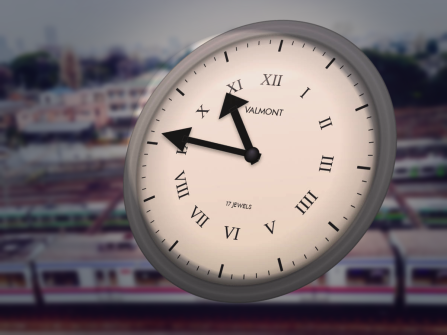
10:46
